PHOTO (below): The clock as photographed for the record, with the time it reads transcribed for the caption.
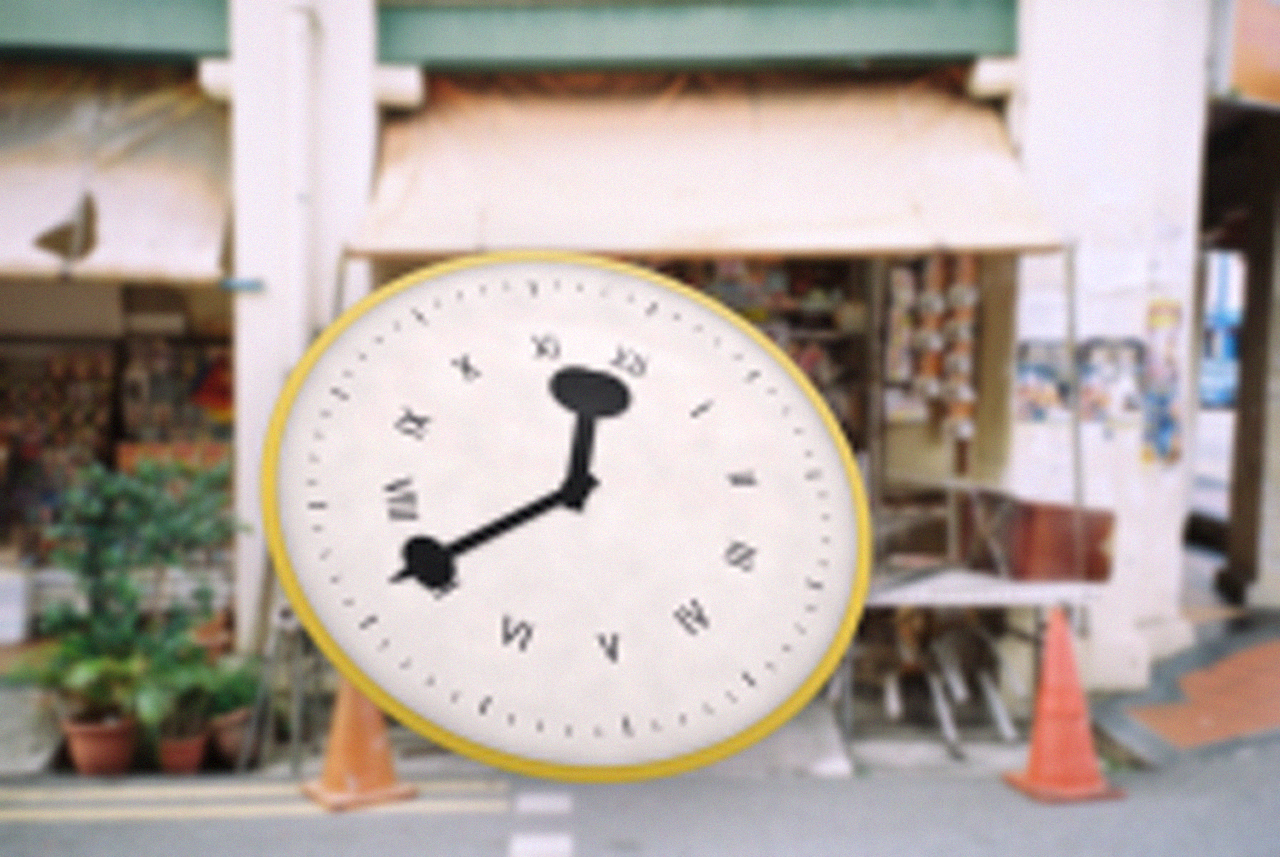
11:36
